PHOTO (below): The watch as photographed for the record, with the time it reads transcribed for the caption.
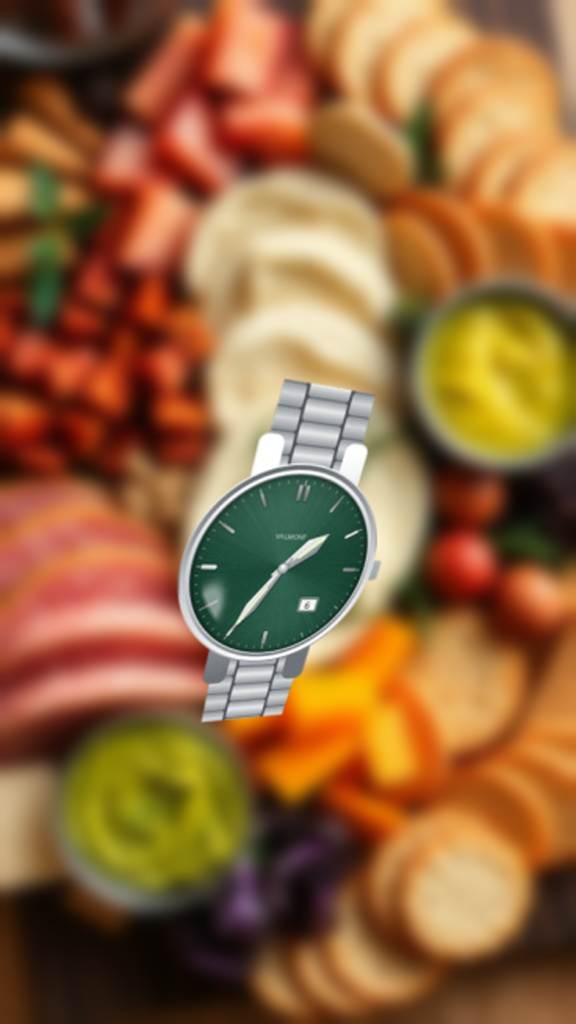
1:35
